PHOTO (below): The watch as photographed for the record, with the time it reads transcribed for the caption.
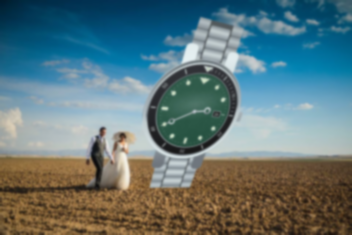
2:40
